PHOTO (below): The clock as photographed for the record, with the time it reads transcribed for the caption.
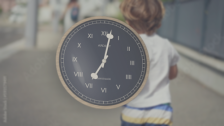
7:02
